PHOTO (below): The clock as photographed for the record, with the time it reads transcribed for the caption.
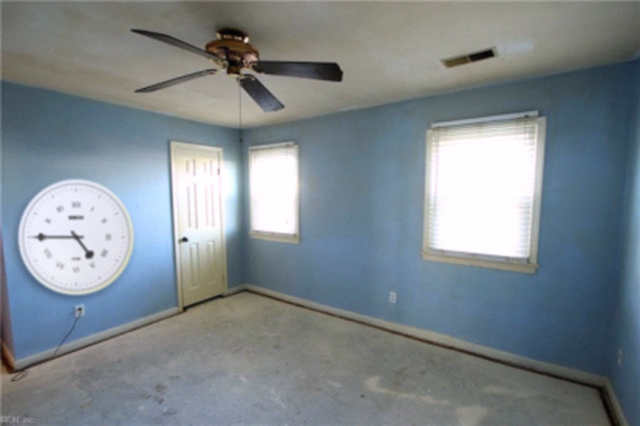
4:45
